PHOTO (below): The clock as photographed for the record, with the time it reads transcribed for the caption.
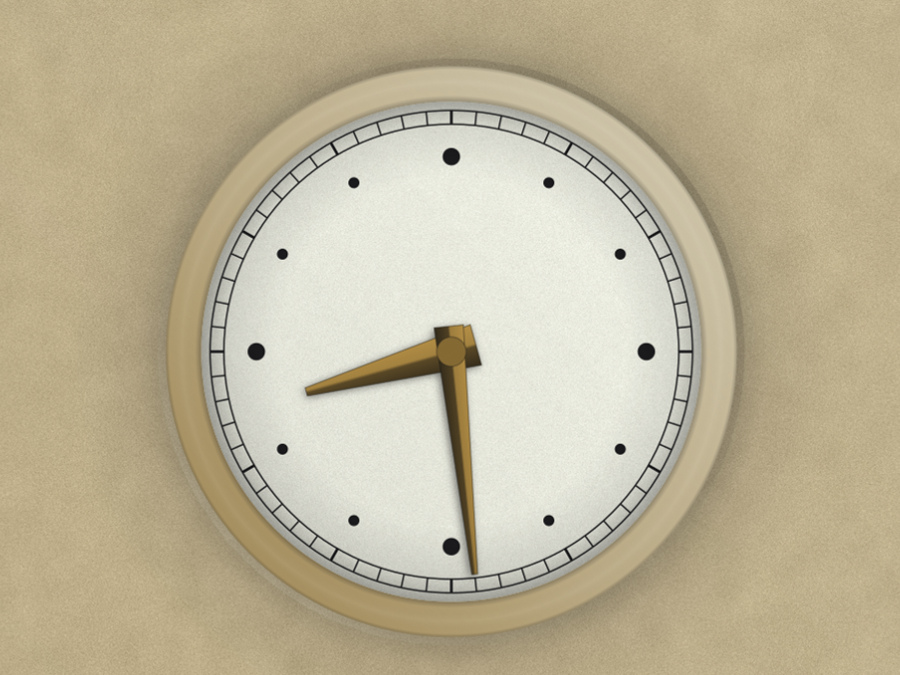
8:29
